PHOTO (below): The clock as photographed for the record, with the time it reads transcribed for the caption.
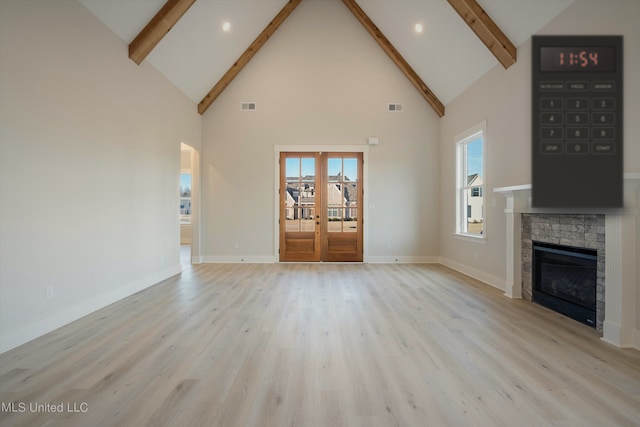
11:54
